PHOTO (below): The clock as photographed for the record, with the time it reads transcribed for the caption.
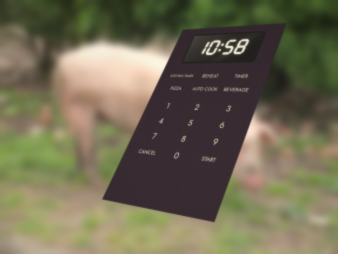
10:58
